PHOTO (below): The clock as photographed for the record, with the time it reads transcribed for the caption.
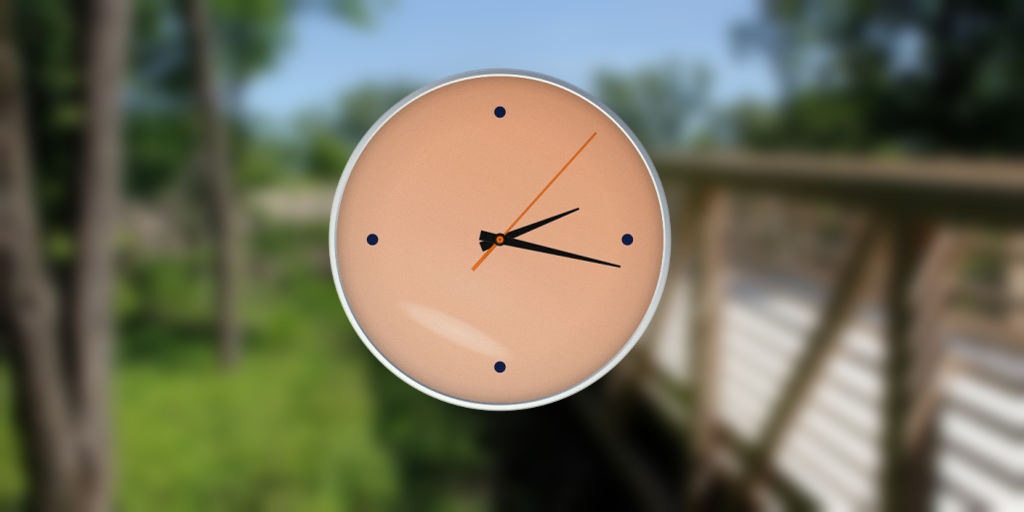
2:17:07
